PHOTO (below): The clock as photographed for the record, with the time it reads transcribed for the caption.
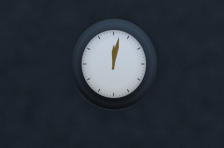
12:02
